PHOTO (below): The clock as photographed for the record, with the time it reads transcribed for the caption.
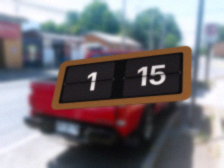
1:15
